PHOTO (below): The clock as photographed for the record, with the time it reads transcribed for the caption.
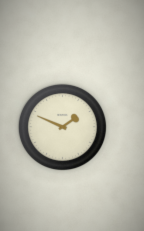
1:49
